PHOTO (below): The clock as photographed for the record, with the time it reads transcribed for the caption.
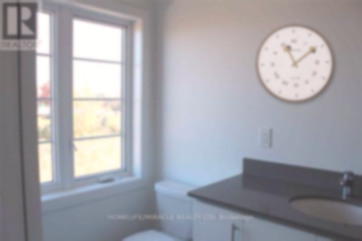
11:09
